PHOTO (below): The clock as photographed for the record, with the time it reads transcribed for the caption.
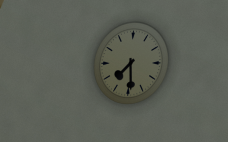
7:29
